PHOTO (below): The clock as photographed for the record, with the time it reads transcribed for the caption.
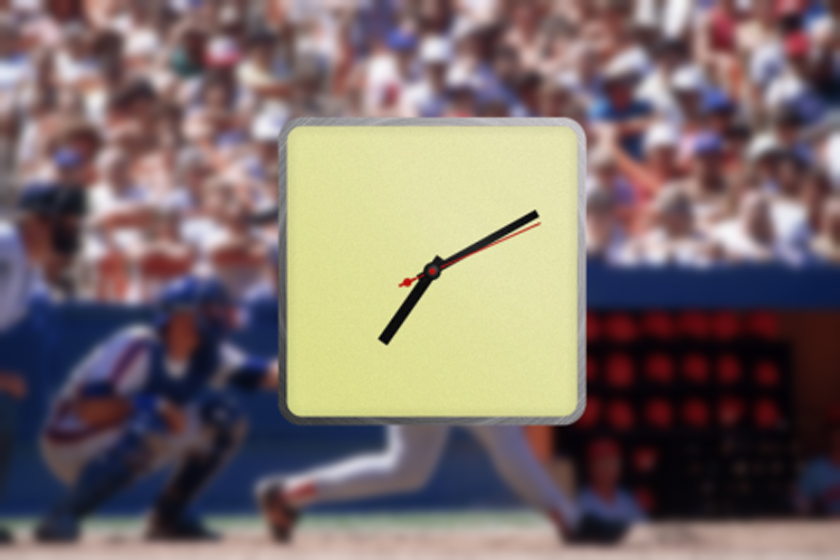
7:10:11
